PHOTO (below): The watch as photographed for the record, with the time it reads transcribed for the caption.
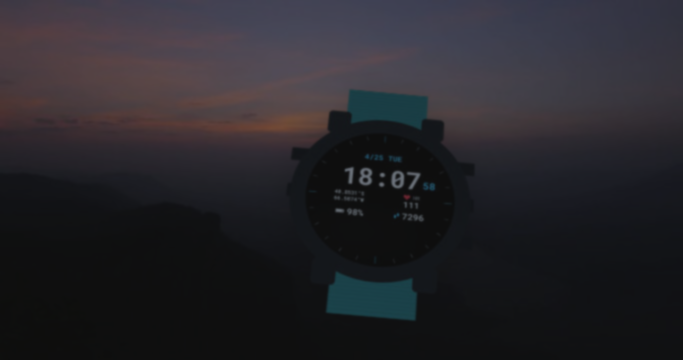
18:07:58
